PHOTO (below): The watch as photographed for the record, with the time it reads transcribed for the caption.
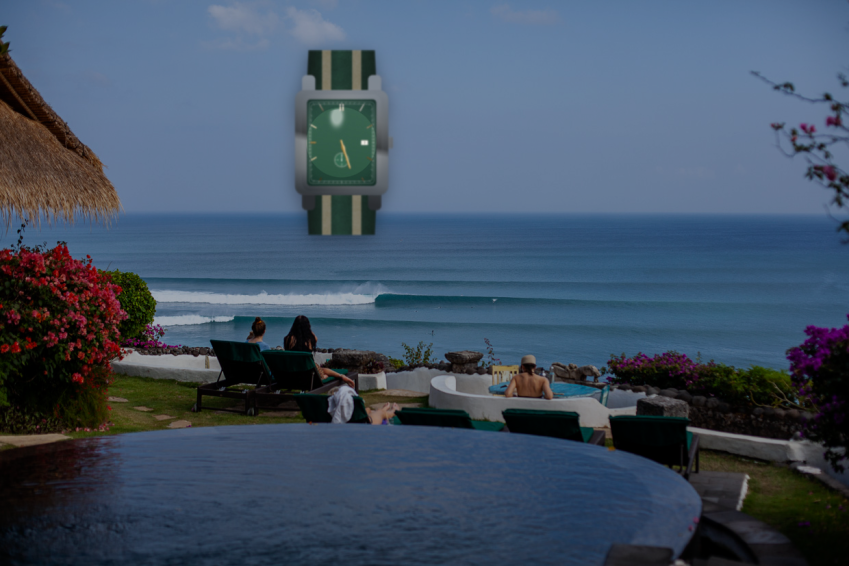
5:27
